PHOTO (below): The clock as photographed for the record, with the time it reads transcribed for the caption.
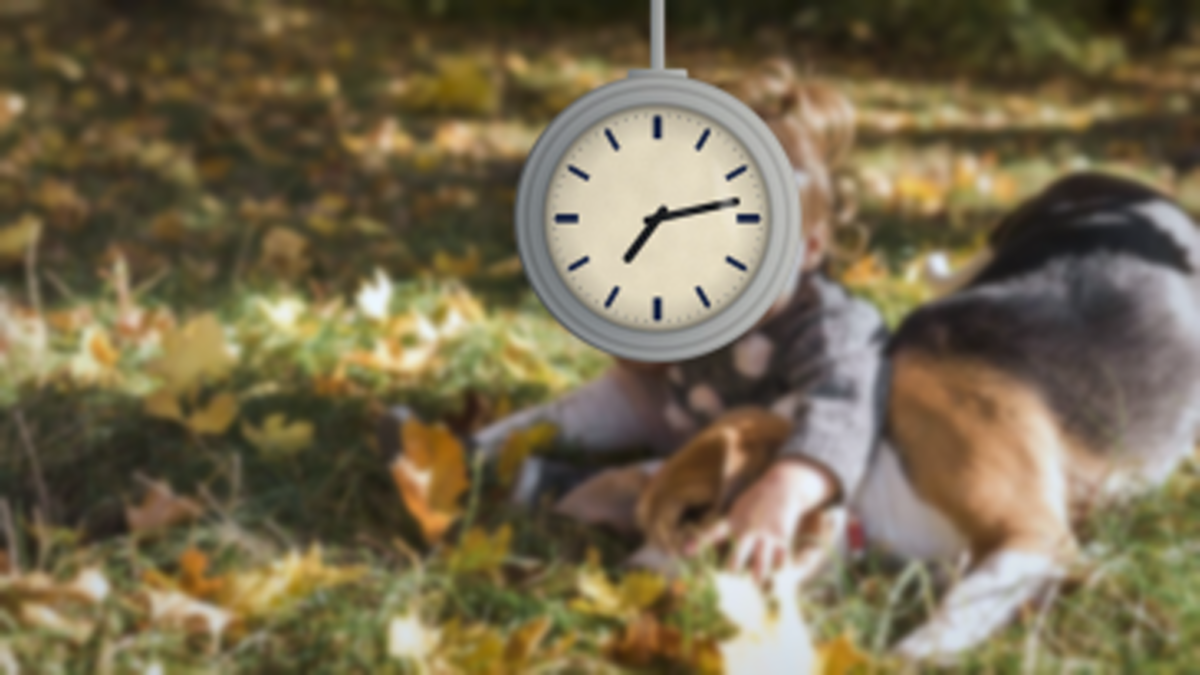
7:13
